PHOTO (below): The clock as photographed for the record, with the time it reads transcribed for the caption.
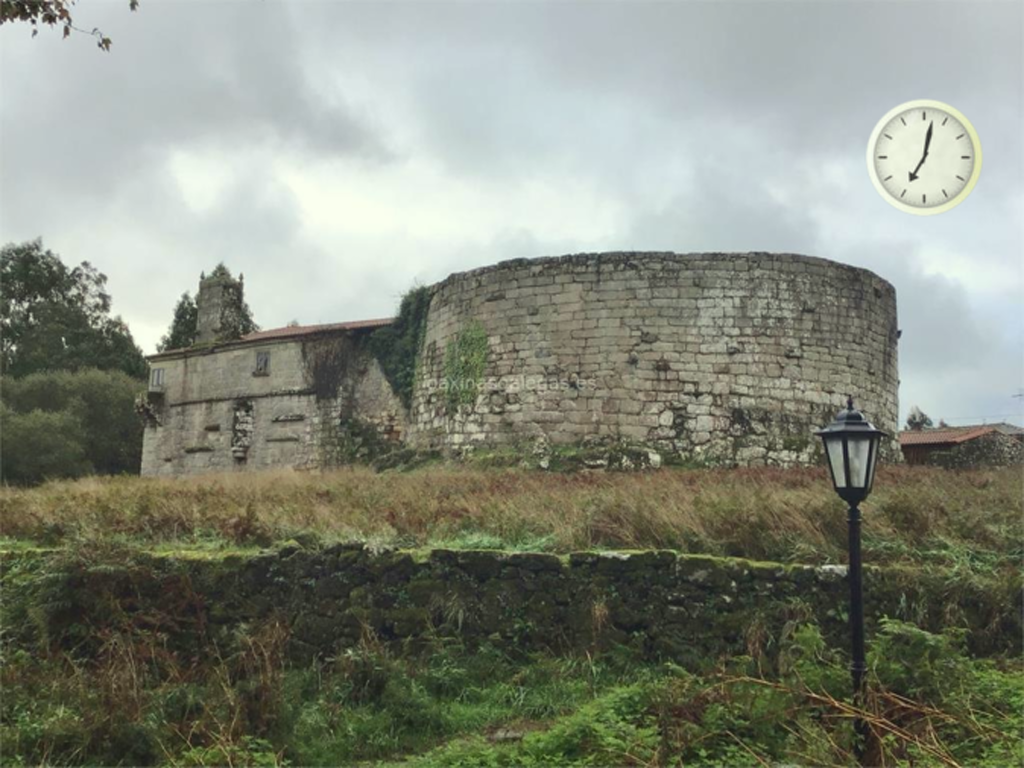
7:02
